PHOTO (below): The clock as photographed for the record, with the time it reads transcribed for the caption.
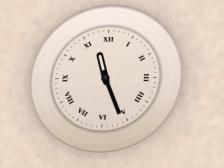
11:26
